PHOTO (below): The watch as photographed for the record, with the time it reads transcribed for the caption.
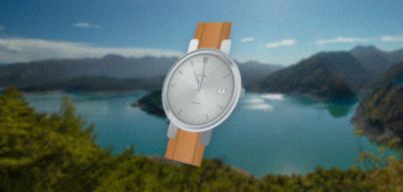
11:00
